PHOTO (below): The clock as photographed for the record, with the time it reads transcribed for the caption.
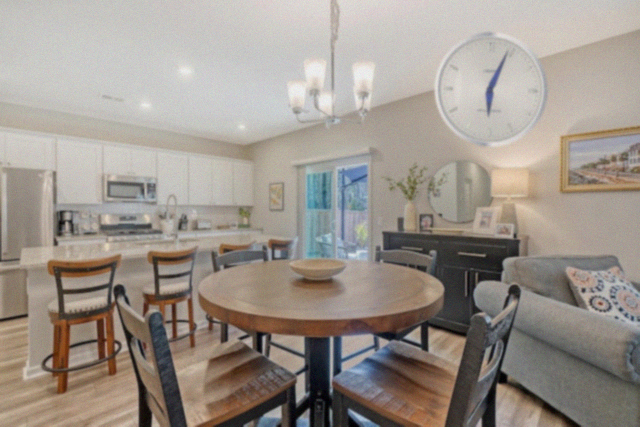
6:04
